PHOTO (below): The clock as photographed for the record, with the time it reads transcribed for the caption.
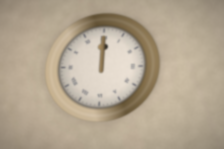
12:00
